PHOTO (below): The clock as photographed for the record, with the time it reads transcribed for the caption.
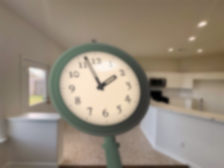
1:57
